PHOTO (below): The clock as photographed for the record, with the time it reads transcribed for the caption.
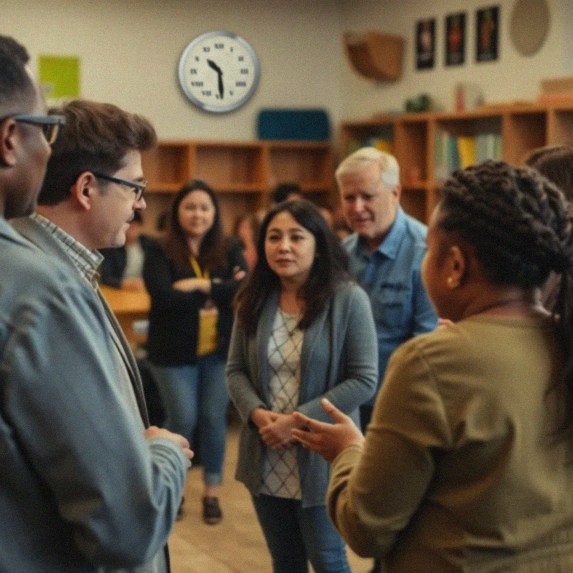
10:29
